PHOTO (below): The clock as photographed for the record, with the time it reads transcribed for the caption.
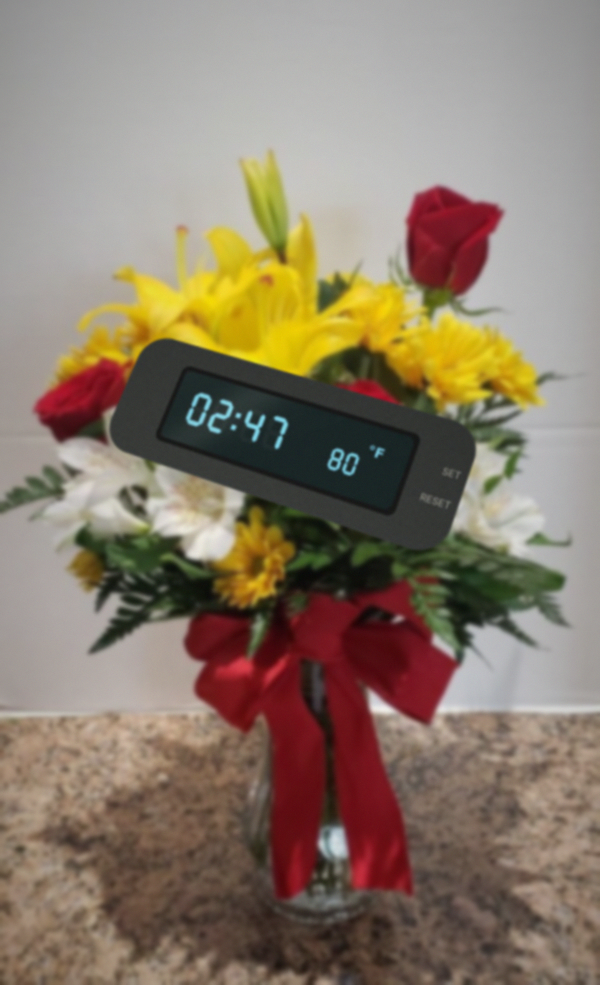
2:47
